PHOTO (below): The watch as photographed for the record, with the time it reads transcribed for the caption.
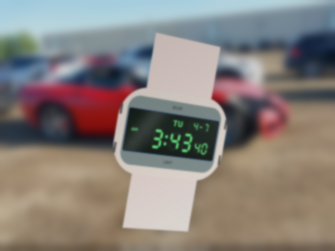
3:43:40
